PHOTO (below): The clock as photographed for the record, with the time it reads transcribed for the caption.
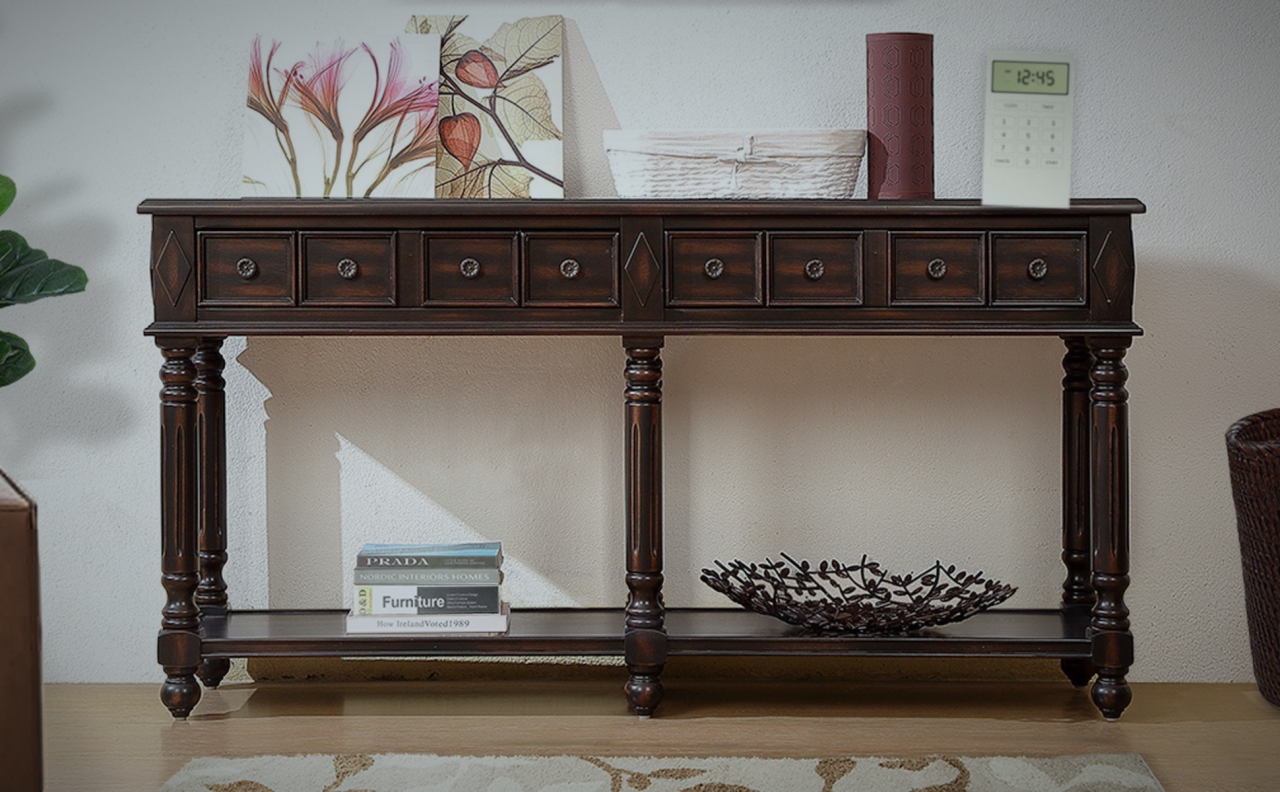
12:45
